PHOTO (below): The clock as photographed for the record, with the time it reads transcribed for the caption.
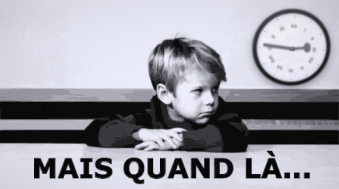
2:46
